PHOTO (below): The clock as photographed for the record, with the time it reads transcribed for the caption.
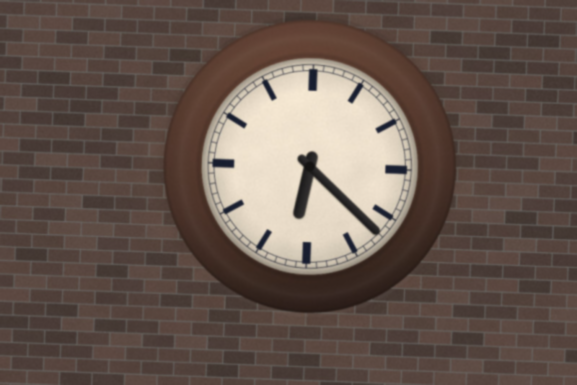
6:22
